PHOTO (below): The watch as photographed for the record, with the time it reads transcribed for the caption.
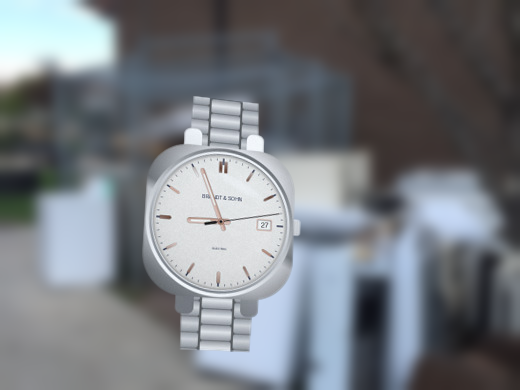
8:56:13
